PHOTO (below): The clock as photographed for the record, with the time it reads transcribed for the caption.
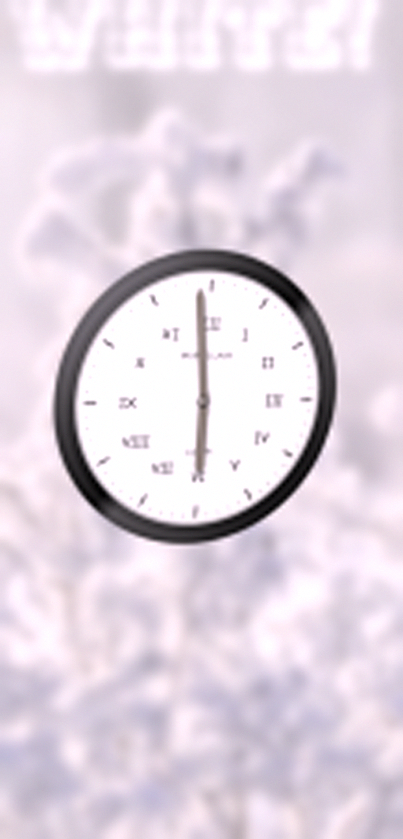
5:59
